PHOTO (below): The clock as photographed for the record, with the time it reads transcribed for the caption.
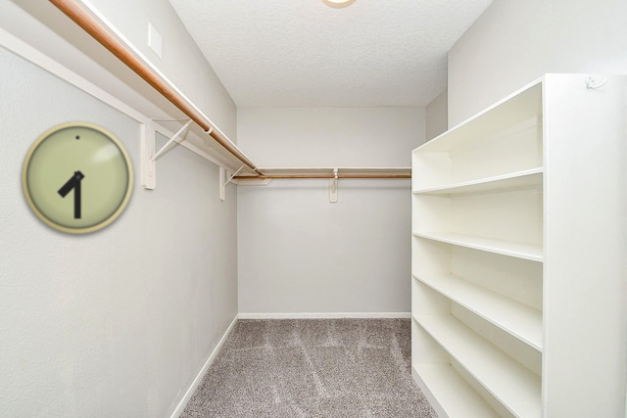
7:30
